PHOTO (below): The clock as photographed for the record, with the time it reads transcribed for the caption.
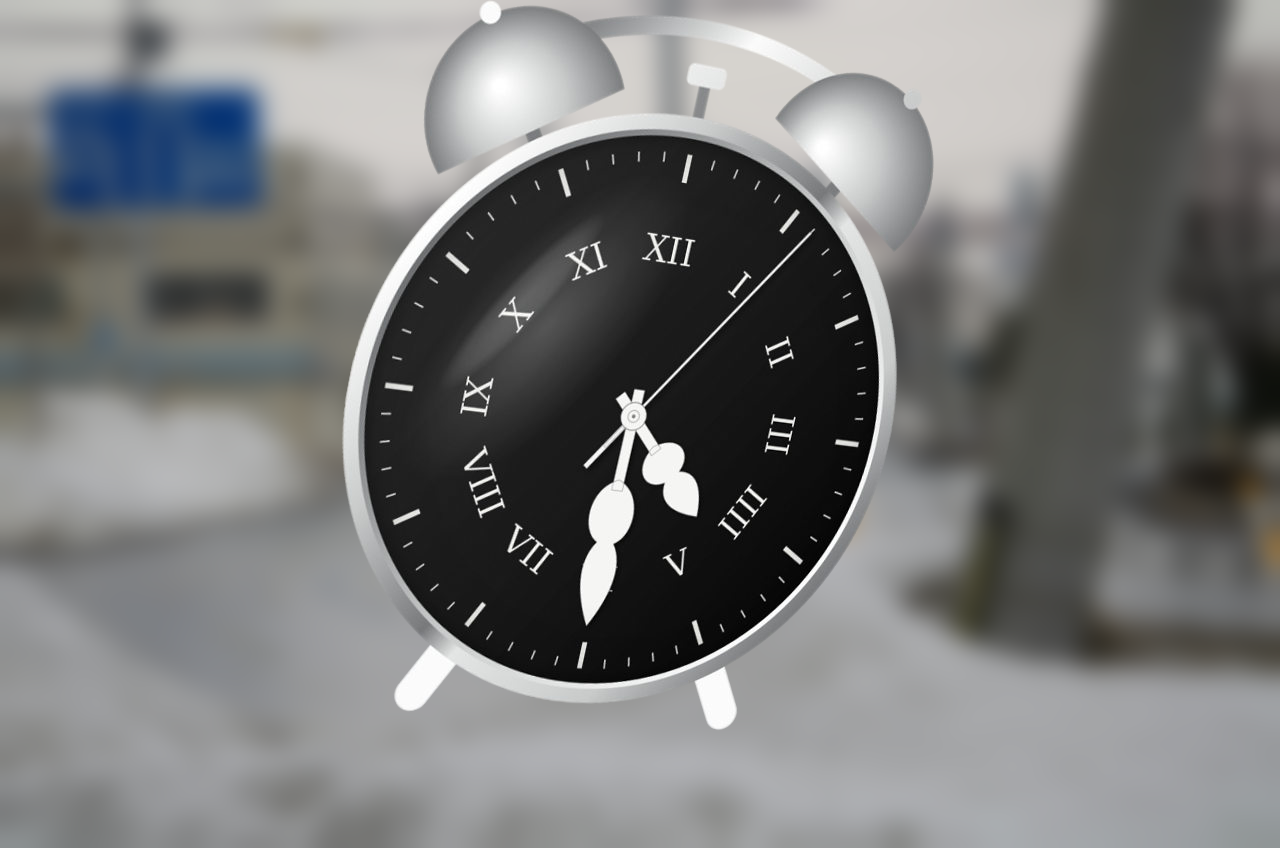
4:30:06
